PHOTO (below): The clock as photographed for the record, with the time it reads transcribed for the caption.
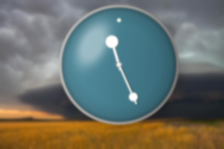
11:26
